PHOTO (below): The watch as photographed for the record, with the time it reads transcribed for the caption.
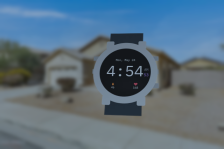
4:54
